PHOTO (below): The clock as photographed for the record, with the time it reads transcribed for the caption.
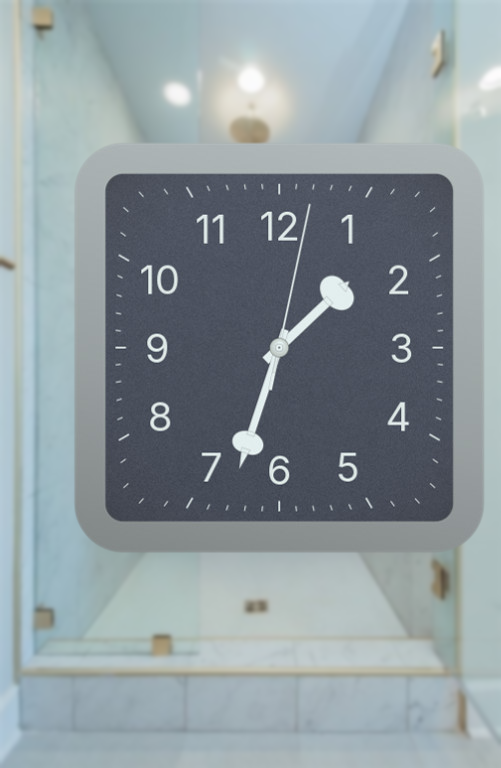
1:33:02
